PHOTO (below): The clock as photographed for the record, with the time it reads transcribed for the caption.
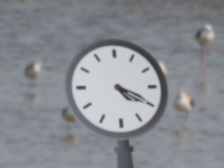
4:20
